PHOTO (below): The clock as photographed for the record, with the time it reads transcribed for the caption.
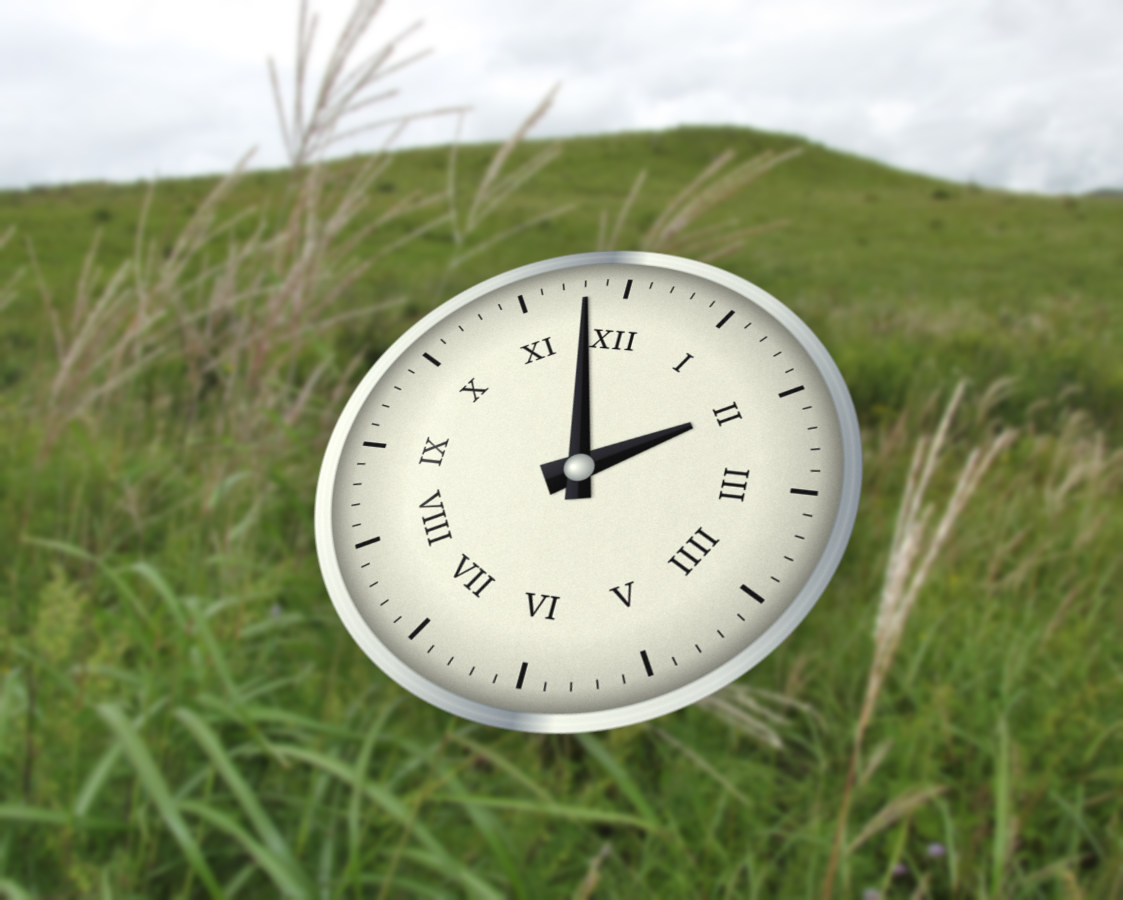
1:58
